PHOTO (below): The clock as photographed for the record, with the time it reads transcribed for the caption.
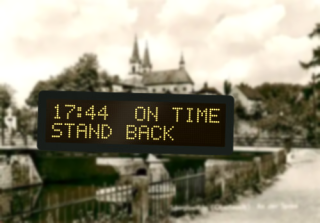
17:44
